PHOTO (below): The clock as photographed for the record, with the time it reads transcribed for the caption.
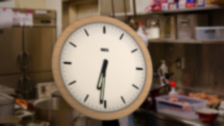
6:31
